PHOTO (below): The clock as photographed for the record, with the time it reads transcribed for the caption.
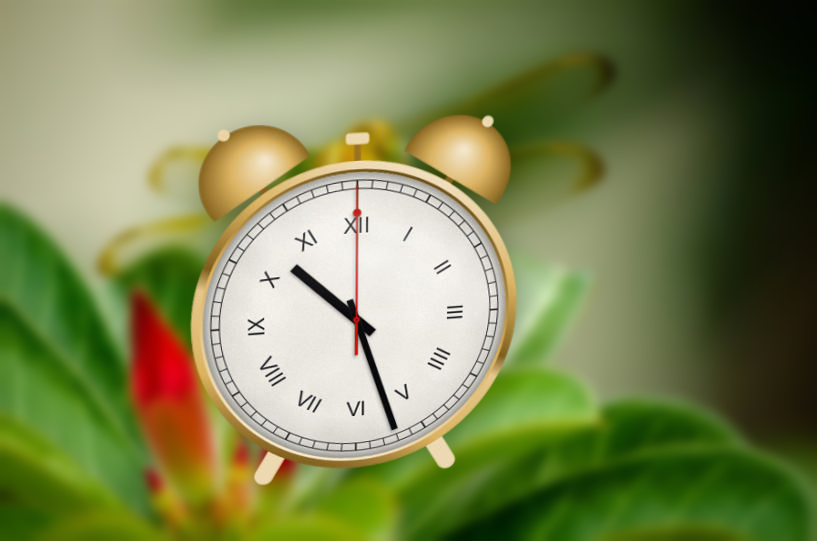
10:27:00
